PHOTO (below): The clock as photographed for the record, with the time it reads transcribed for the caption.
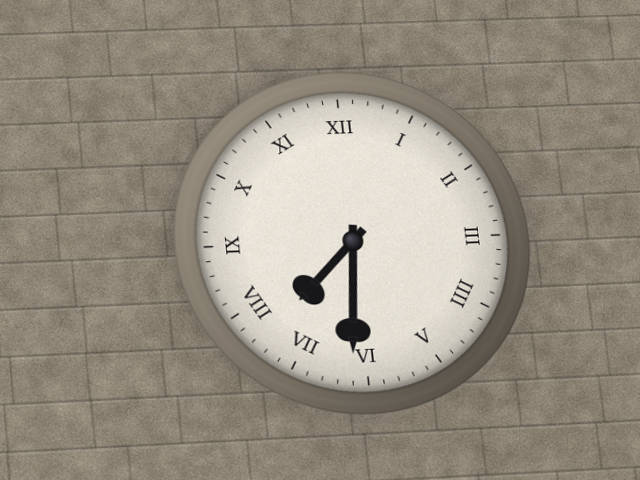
7:31
